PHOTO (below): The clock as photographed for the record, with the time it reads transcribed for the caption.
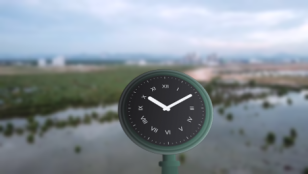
10:10
